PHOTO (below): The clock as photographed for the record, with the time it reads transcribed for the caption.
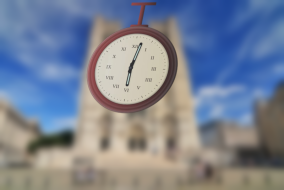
6:02
